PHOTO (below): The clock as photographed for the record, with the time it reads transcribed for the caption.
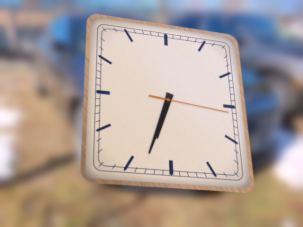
6:33:16
